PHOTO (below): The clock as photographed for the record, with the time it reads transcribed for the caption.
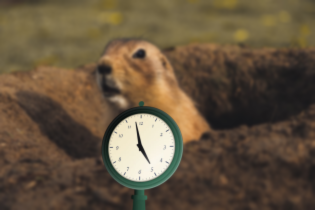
4:58
